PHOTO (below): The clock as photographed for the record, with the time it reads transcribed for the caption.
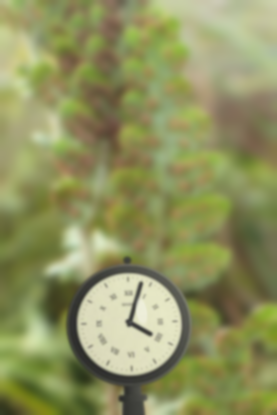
4:03
